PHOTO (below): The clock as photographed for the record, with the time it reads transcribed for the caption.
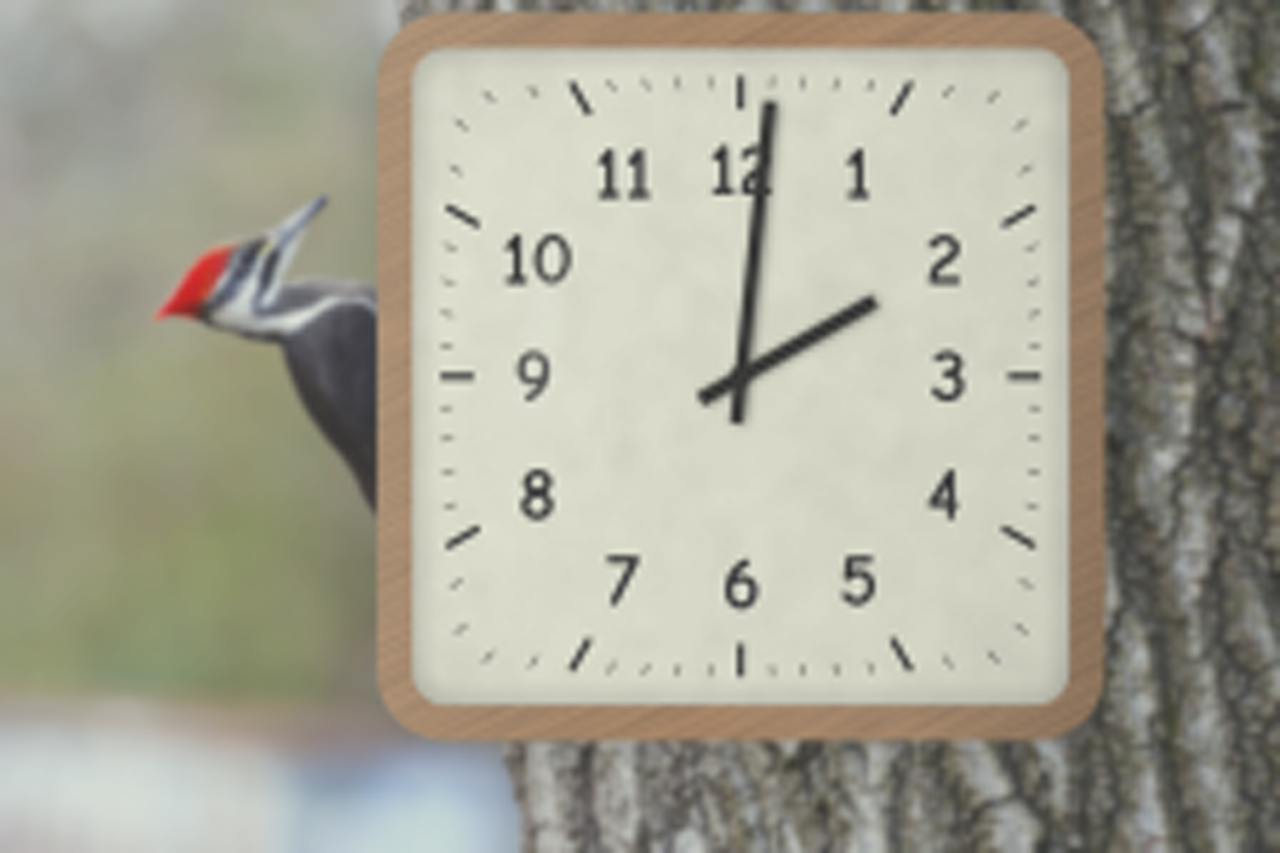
2:01
